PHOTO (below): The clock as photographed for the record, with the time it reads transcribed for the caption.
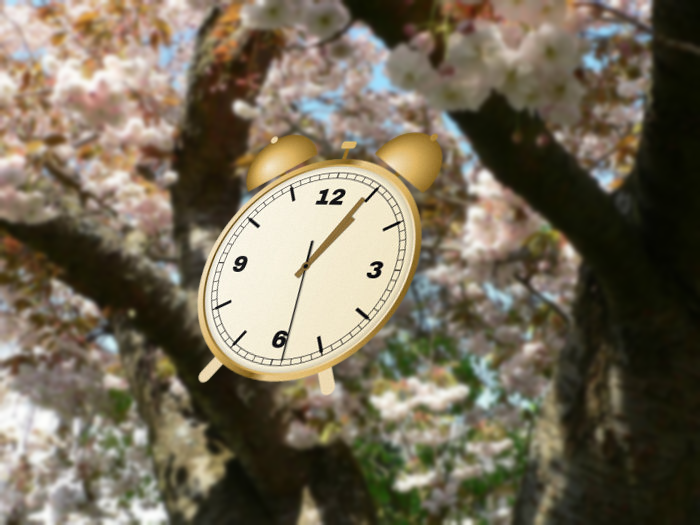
1:04:29
